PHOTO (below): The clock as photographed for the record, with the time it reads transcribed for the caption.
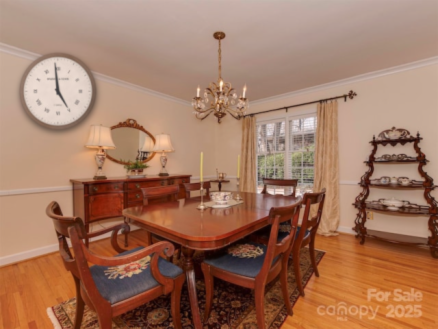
4:59
